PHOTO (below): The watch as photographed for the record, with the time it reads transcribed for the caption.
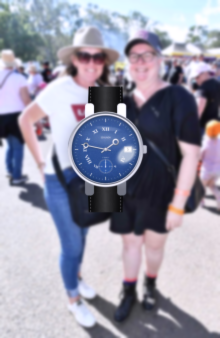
1:47
